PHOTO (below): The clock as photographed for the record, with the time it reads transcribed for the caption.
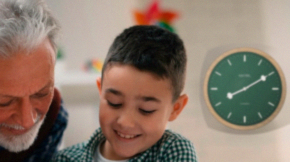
8:10
